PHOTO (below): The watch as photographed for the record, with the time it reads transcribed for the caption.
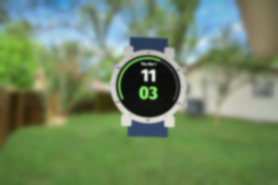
11:03
